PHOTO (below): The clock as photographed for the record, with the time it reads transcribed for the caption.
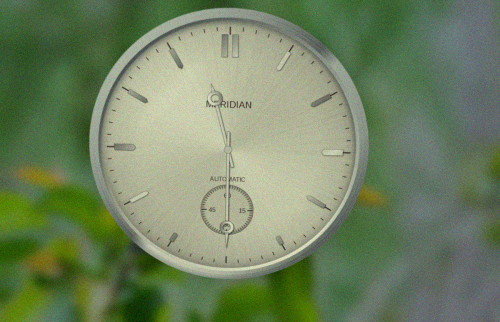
11:30
